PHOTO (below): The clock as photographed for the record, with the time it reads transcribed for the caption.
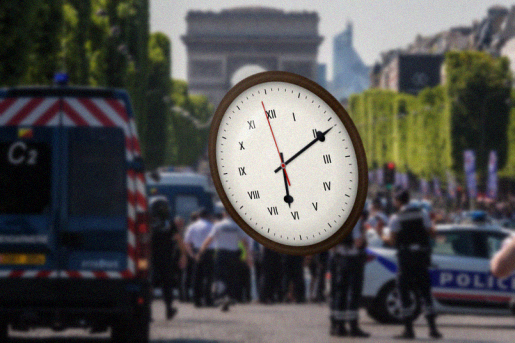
6:10:59
